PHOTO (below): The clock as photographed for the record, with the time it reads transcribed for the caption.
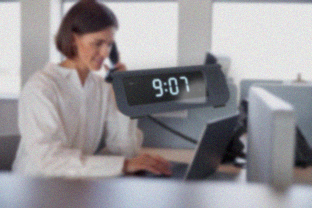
9:07
